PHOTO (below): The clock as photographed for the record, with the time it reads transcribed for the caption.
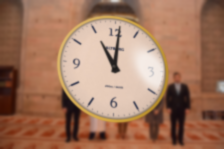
11:01
